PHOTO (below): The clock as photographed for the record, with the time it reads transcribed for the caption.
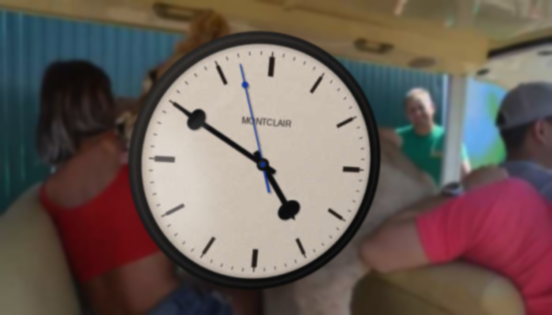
4:49:57
